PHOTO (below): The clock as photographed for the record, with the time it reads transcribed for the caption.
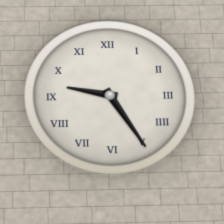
9:25
